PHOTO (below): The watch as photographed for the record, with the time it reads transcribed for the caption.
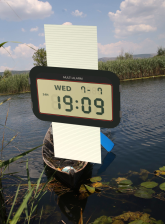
19:09
